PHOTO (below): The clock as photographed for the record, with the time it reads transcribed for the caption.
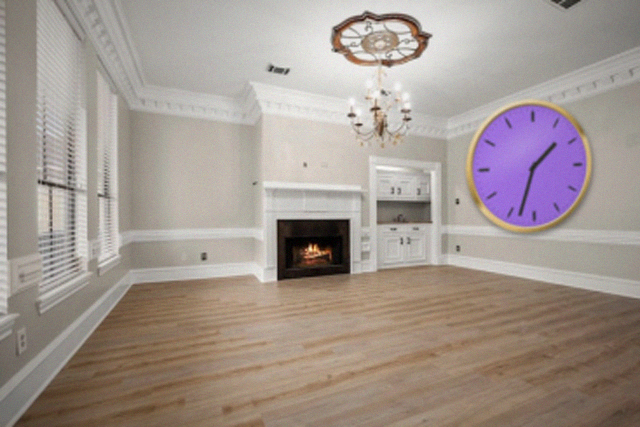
1:33
